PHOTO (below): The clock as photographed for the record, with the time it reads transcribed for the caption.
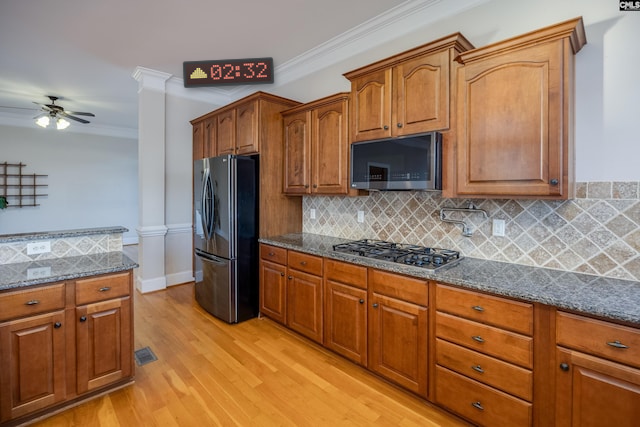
2:32
